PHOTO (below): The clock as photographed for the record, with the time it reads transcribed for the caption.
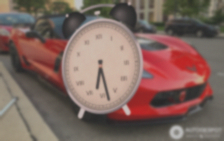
6:28
